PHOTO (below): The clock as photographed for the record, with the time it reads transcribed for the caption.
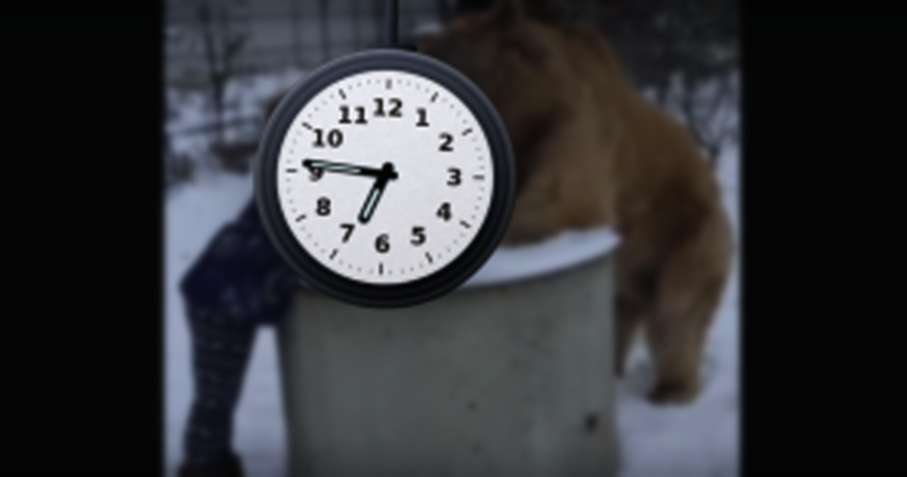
6:46
